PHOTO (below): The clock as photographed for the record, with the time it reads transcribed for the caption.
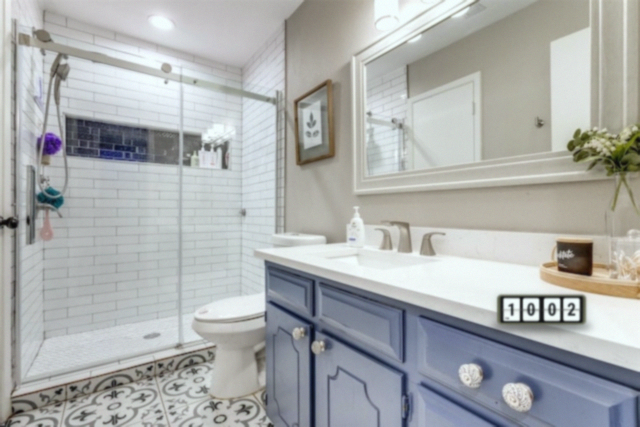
10:02
